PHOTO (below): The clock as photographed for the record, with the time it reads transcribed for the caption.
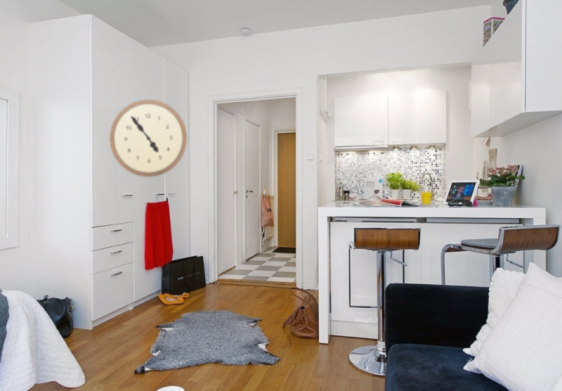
4:54
